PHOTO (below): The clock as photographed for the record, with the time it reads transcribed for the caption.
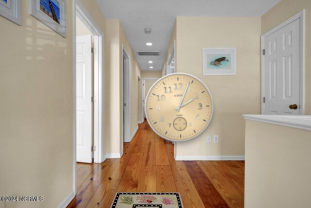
2:04
